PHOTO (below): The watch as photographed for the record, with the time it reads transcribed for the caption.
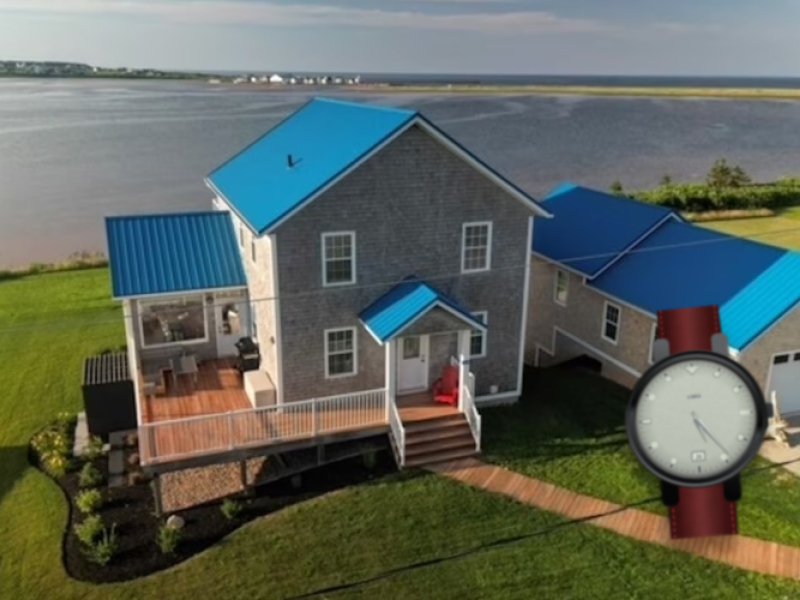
5:24
